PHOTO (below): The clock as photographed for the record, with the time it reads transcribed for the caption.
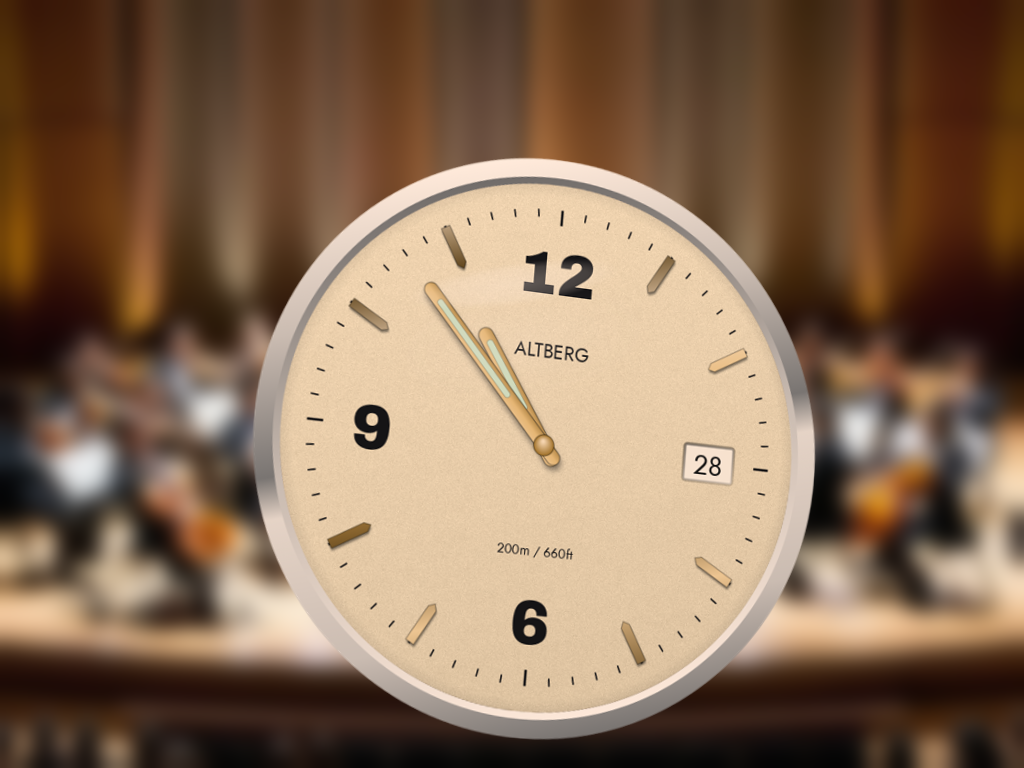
10:53
